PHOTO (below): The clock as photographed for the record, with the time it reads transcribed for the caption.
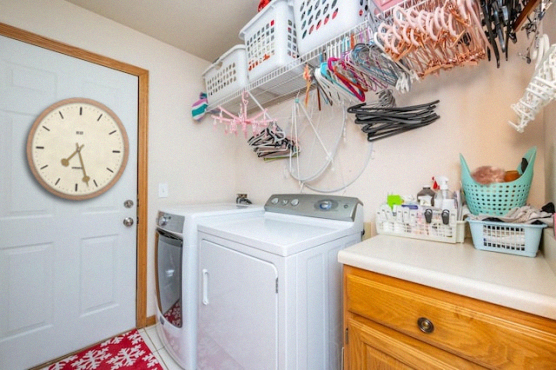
7:27
